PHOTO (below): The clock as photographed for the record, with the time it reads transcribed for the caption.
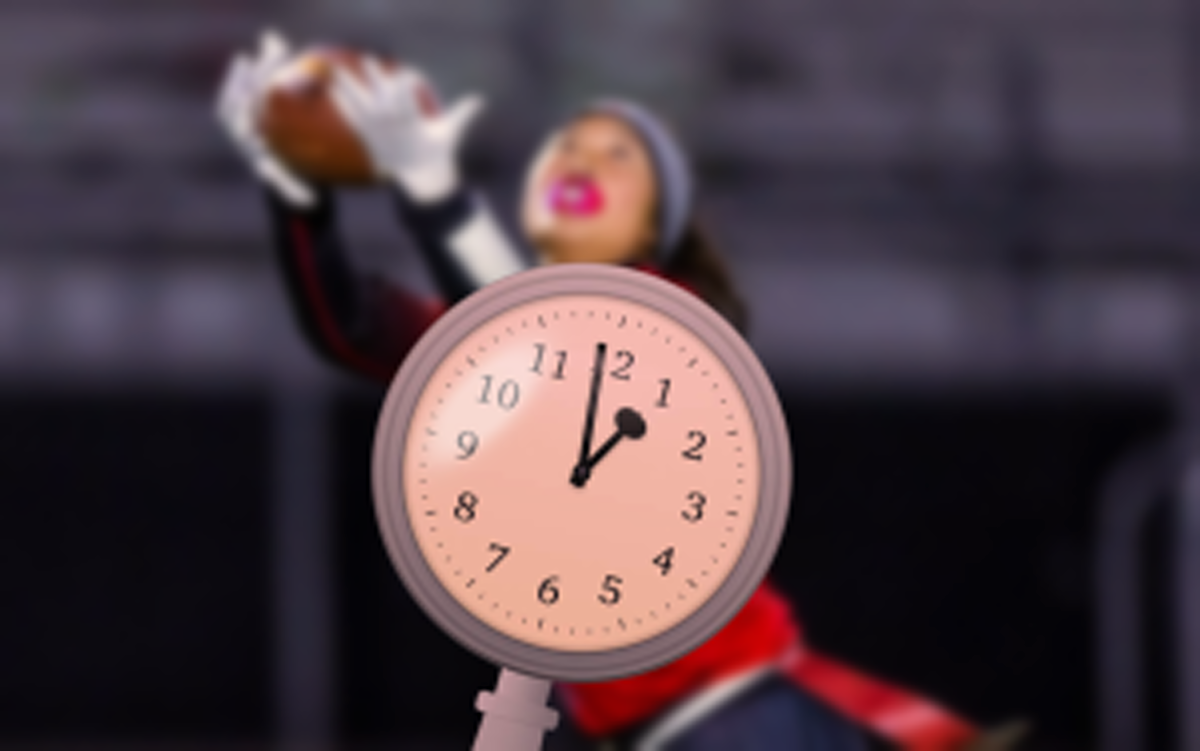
12:59
